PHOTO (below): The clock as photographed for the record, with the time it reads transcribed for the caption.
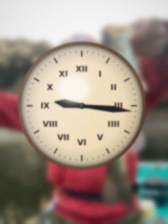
9:16
